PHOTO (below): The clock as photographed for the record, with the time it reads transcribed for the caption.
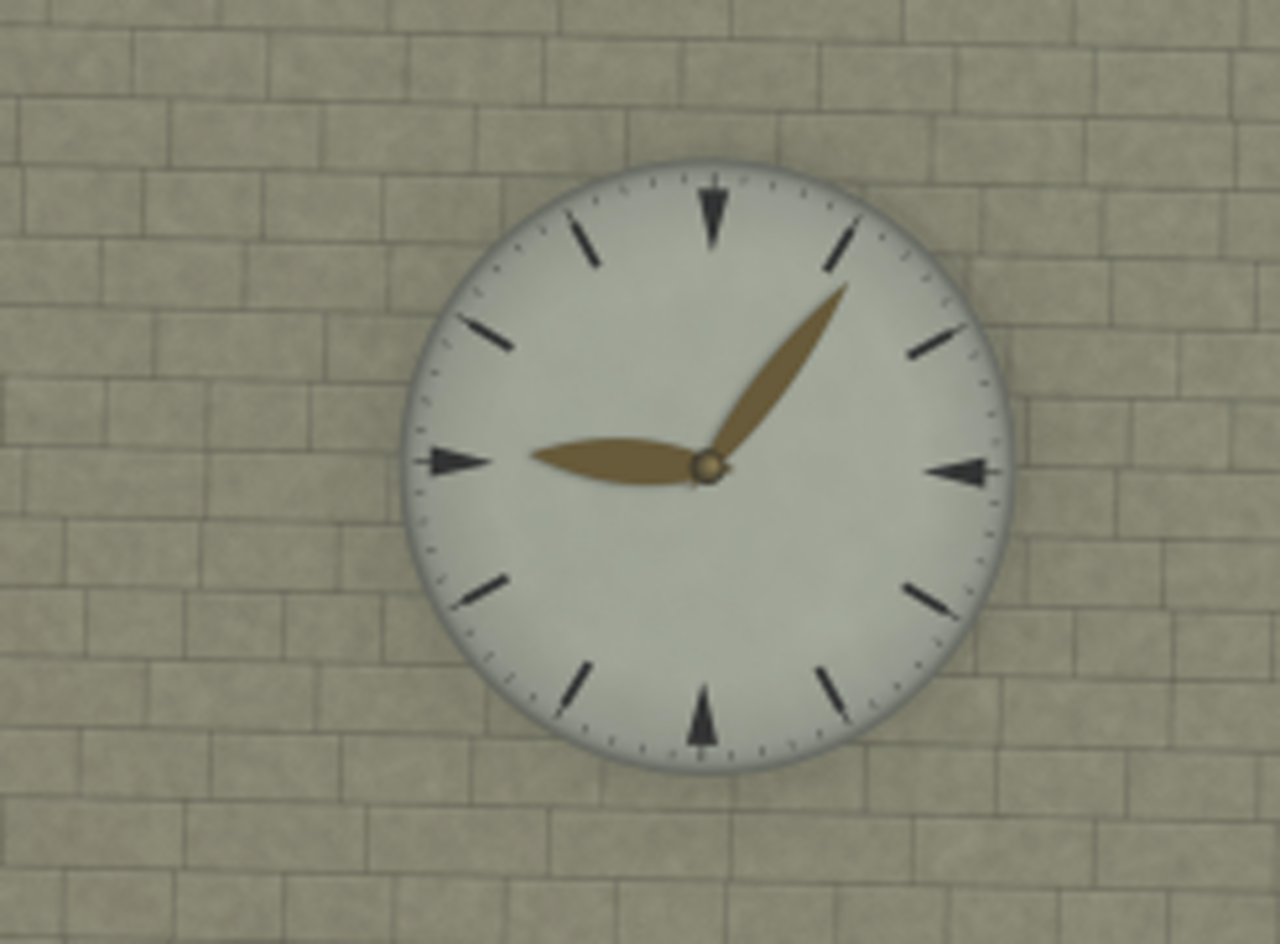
9:06
